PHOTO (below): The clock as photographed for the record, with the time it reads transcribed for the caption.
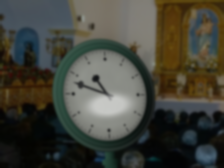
10:48
